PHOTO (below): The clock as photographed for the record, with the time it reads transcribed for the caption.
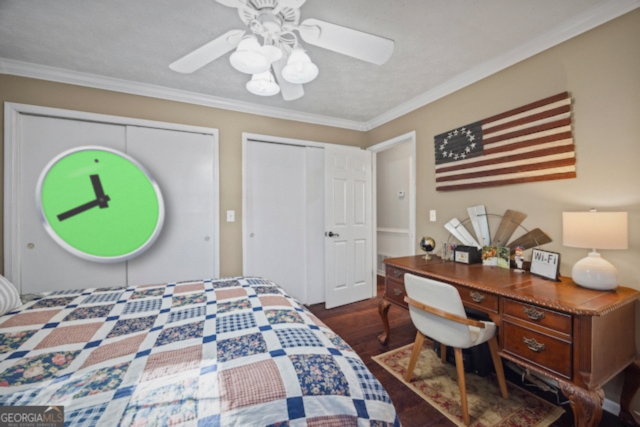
11:41
